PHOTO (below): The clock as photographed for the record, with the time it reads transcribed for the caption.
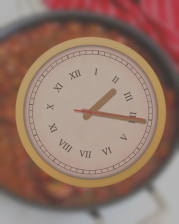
2:20:20
